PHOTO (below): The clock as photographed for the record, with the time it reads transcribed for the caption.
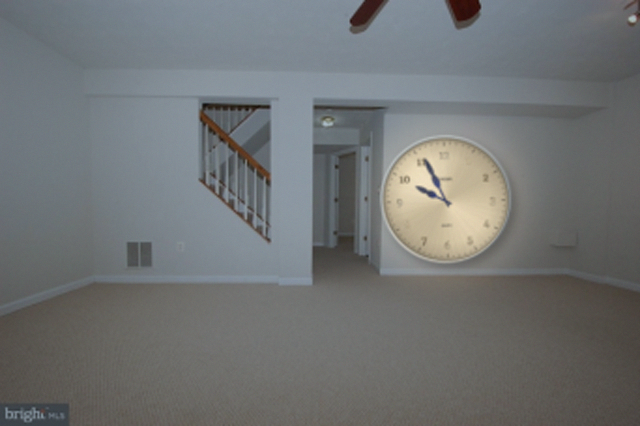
9:56
